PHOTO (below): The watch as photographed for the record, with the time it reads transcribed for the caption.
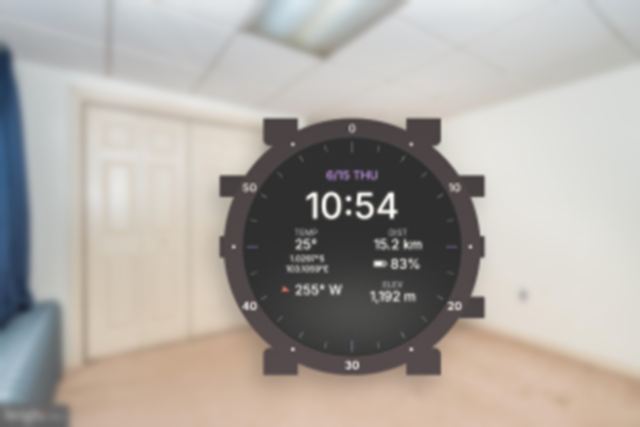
10:54
